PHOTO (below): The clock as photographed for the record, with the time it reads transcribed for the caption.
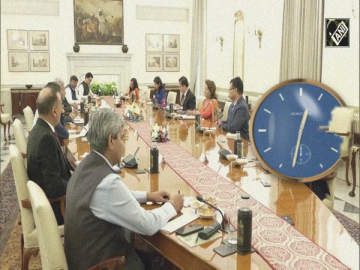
12:32
